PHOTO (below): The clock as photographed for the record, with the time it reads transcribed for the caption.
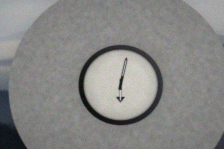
6:02
